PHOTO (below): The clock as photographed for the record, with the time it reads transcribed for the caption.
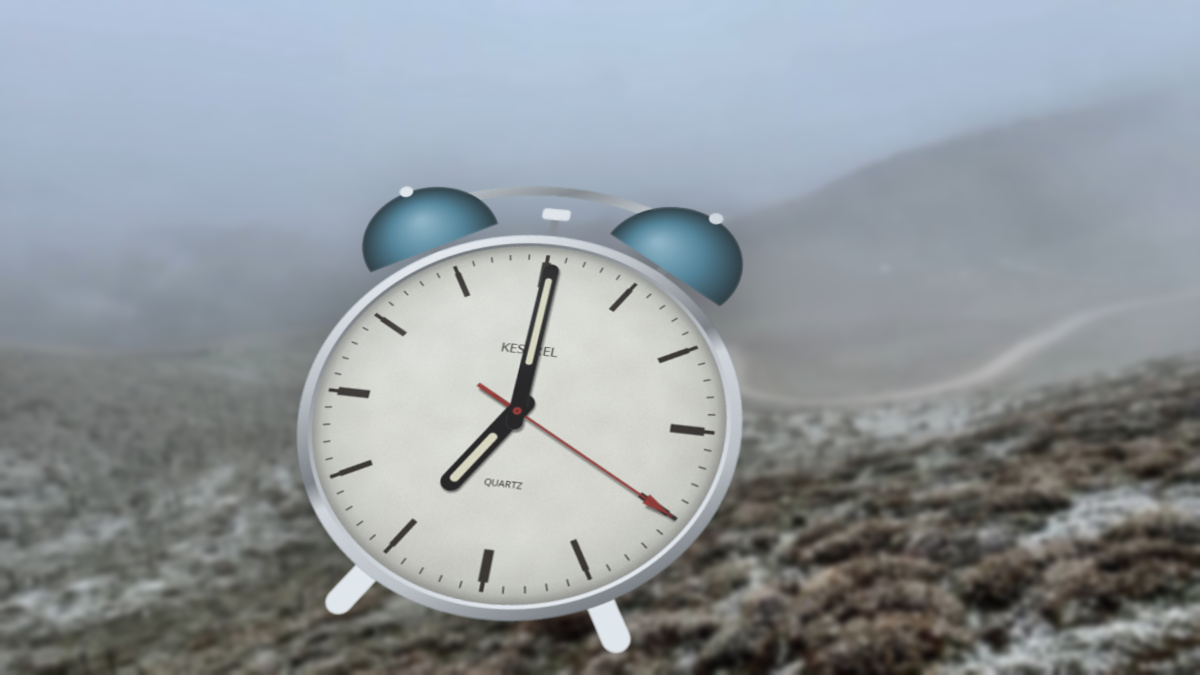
7:00:20
